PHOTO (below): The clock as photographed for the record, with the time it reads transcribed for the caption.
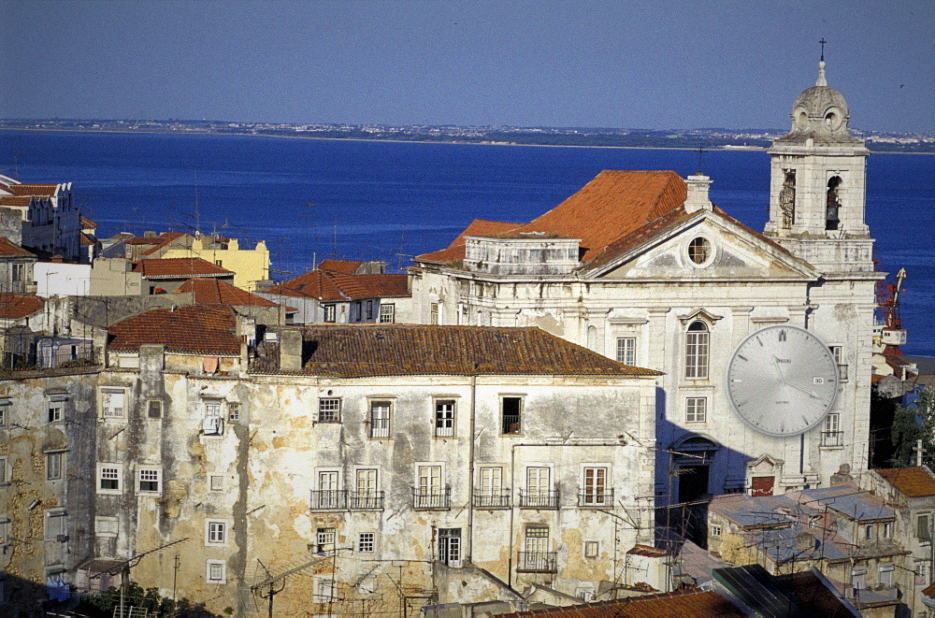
11:19
